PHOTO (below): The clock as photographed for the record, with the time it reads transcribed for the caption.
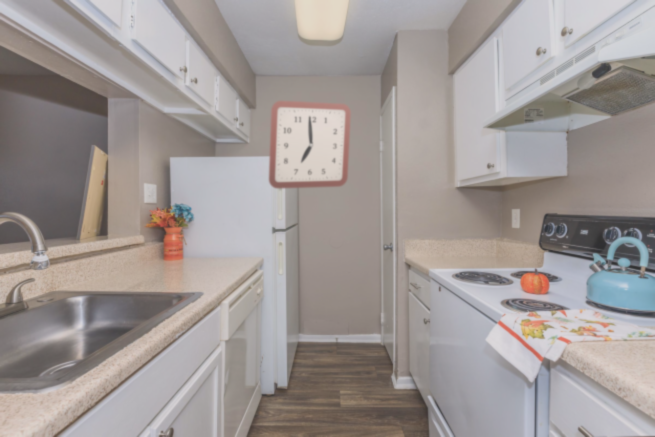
6:59
